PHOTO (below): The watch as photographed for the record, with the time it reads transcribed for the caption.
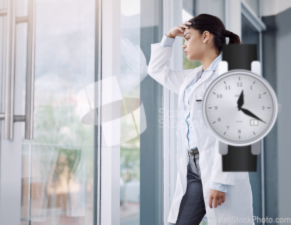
12:20
